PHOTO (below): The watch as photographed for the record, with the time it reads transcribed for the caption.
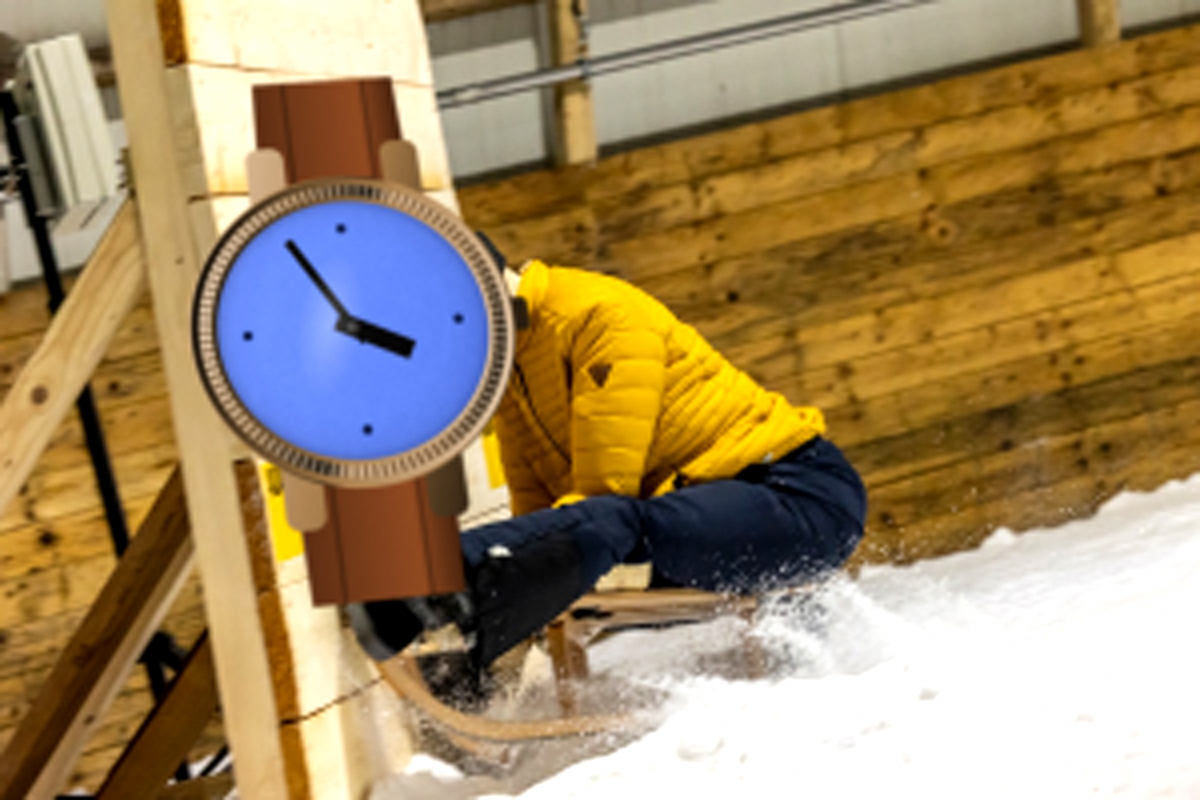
3:55
